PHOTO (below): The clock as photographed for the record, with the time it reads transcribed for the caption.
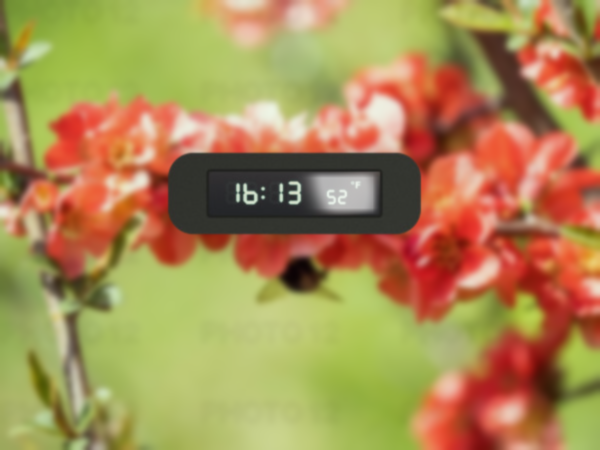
16:13
